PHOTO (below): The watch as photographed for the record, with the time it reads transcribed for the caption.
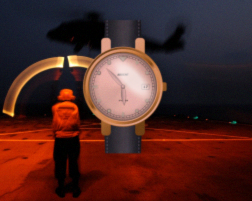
5:53
